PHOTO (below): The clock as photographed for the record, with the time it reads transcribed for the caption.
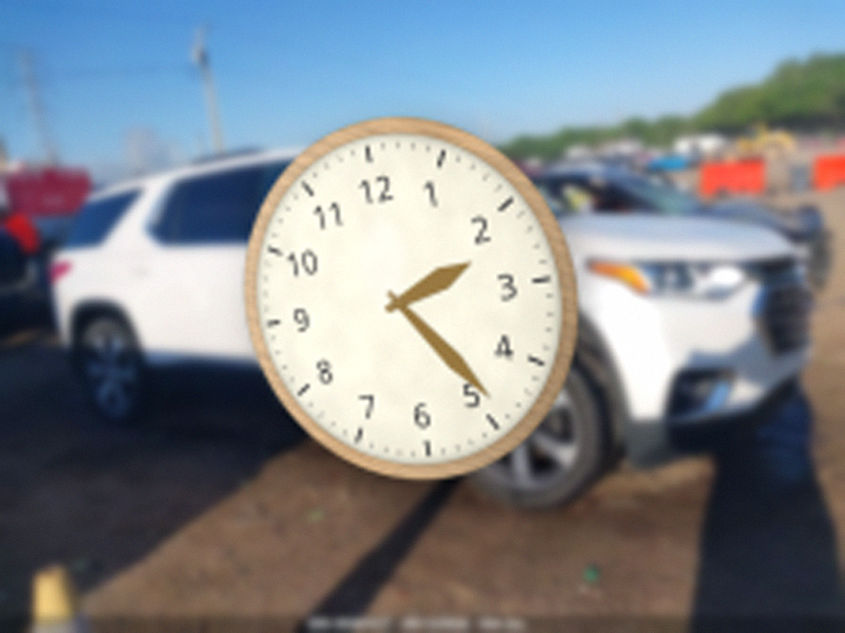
2:24
